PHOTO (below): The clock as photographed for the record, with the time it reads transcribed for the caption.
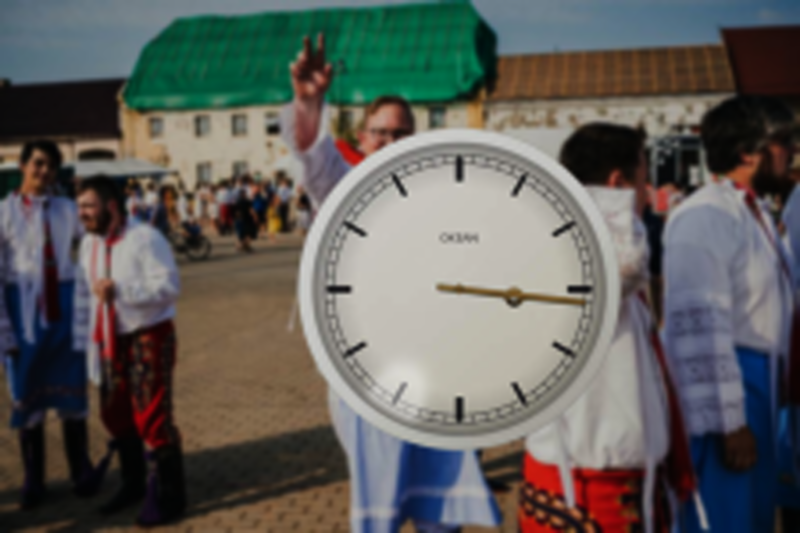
3:16
